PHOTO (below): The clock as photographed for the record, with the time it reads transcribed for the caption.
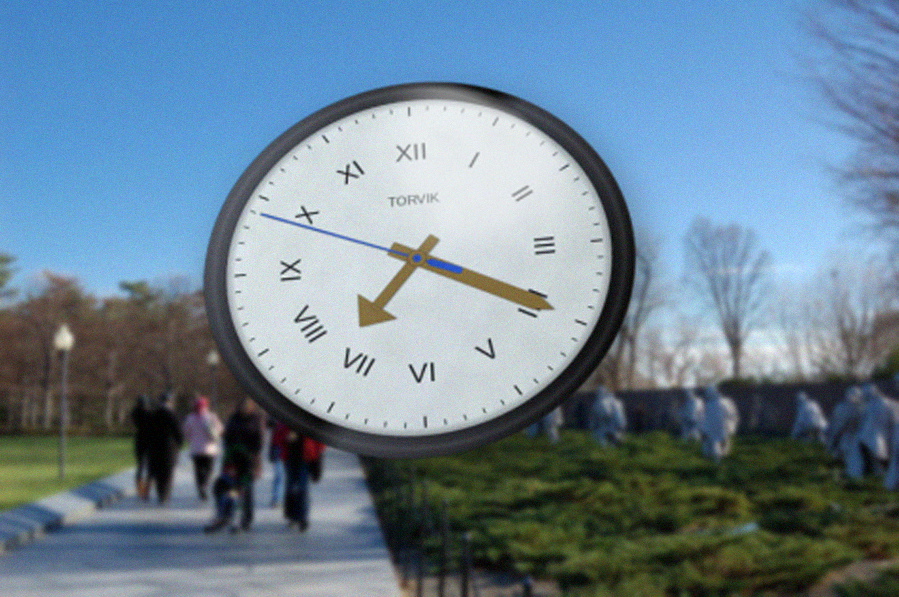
7:19:49
